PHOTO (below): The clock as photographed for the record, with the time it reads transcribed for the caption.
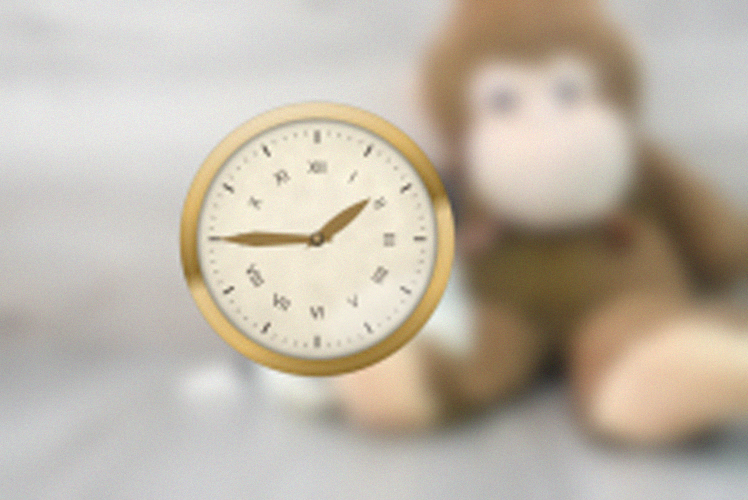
1:45
